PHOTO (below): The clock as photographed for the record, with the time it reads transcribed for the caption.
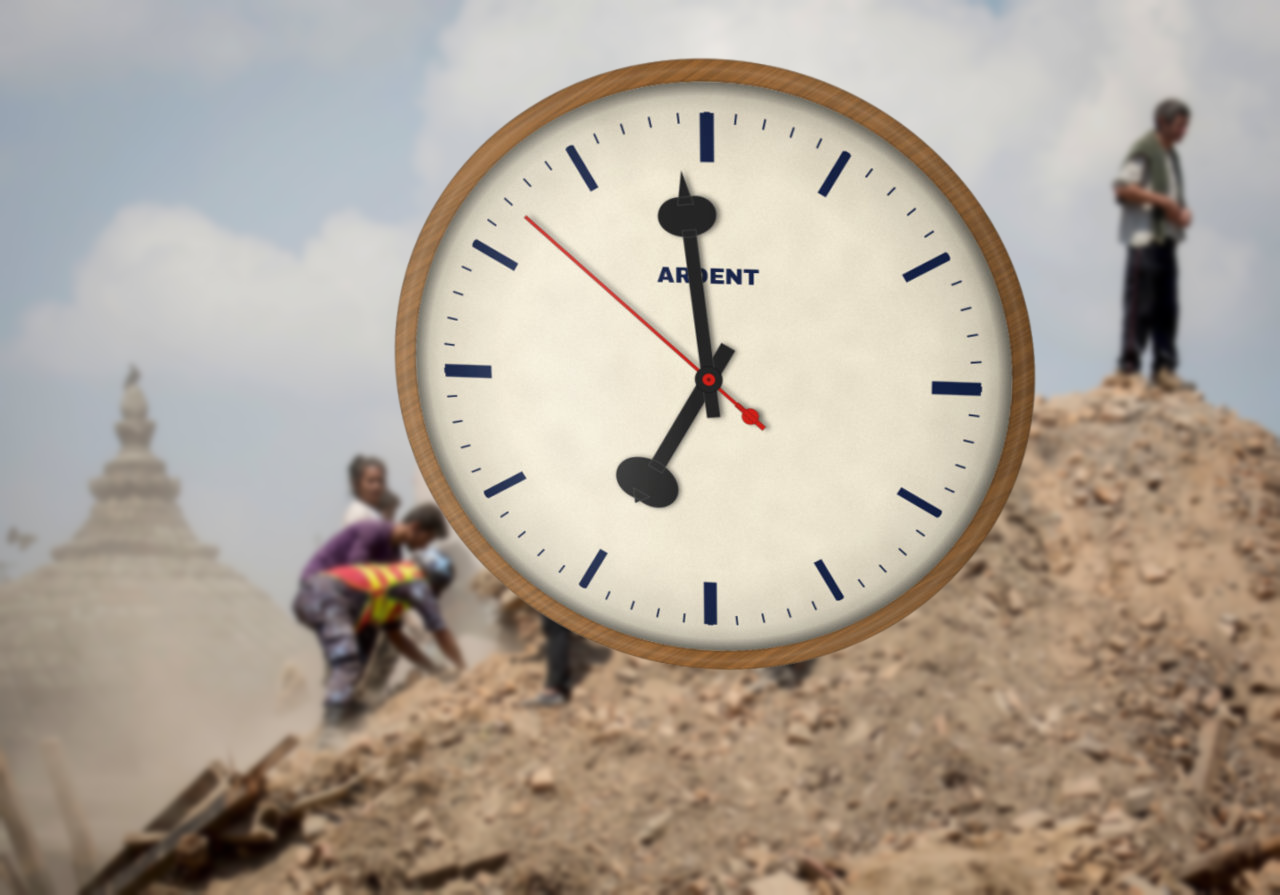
6:58:52
